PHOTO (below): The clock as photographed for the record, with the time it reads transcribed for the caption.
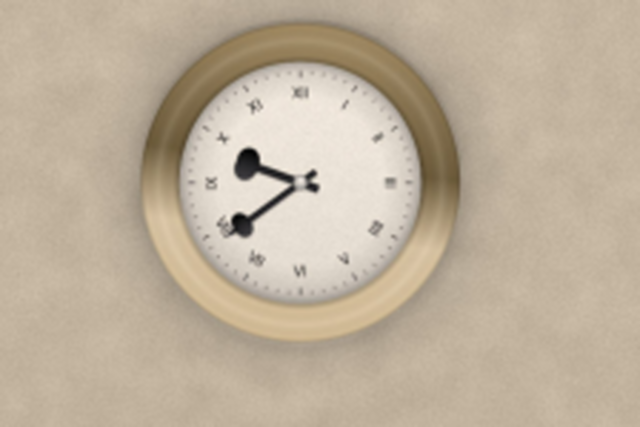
9:39
